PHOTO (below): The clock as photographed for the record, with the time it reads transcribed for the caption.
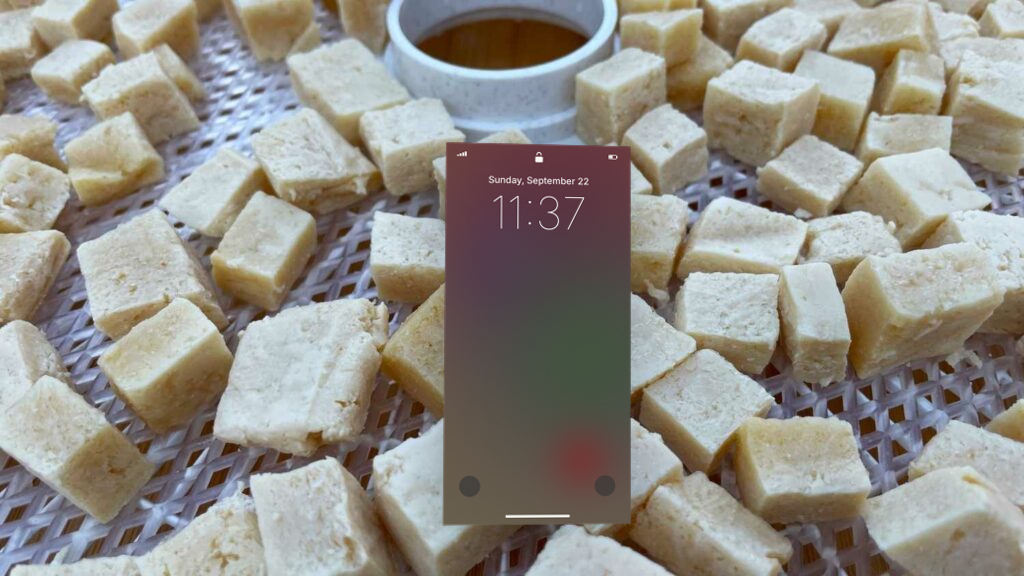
11:37
